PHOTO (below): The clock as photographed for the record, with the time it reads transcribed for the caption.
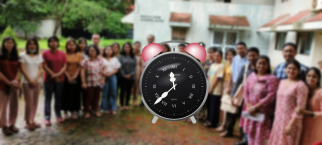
11:38
